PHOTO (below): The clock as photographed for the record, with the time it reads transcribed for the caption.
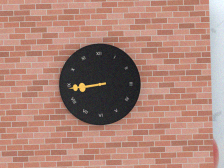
8:44
